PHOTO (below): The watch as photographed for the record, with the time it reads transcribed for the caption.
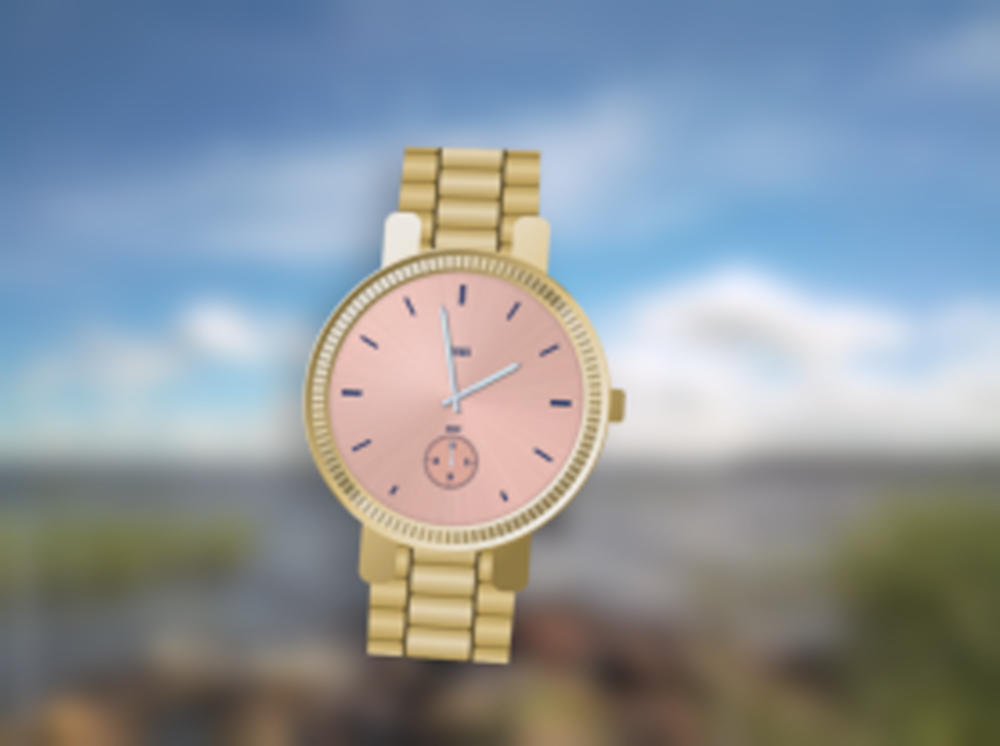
1:58
